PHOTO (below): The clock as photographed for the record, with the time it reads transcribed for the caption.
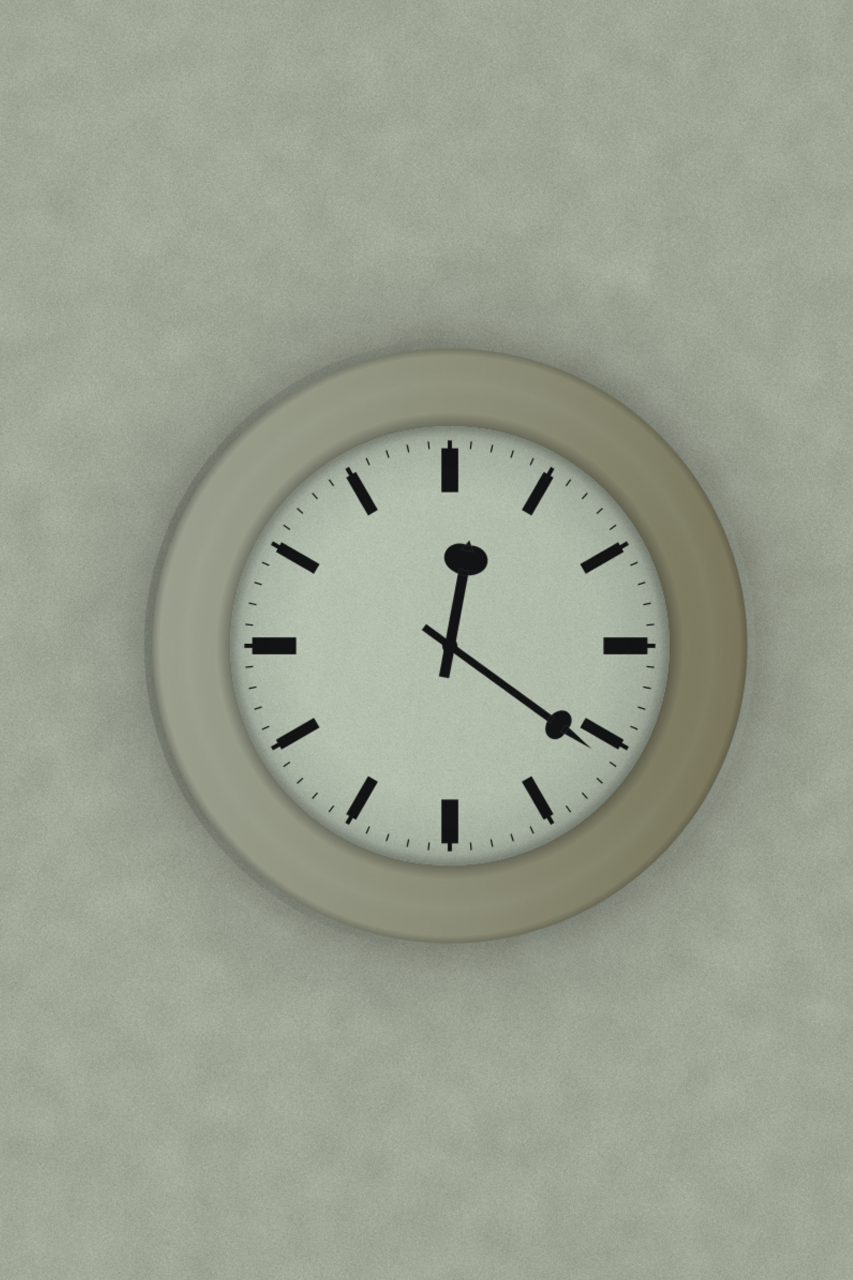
12:21
